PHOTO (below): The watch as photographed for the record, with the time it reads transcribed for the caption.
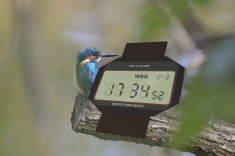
17:34:52
